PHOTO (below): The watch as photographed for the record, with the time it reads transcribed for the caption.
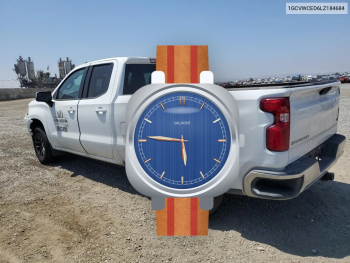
5:46
